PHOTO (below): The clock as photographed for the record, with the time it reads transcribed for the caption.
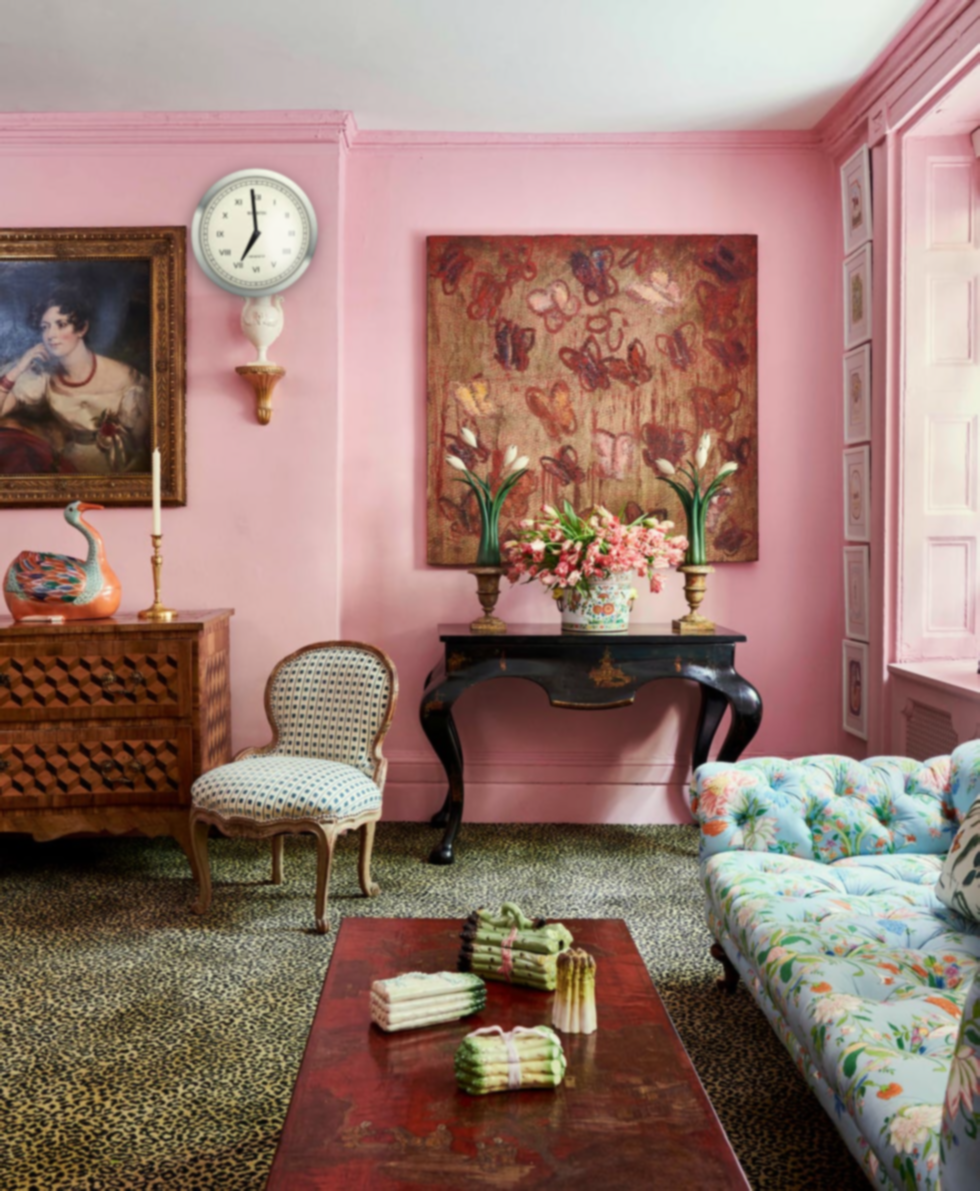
6:59
